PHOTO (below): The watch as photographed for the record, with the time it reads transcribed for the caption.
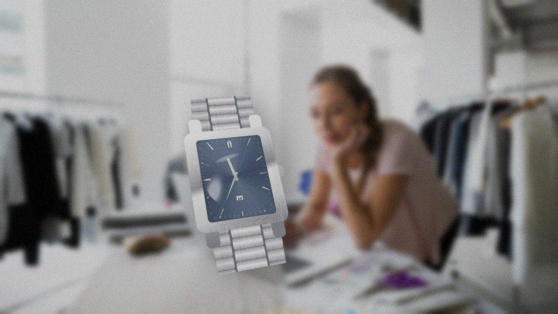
11:35
